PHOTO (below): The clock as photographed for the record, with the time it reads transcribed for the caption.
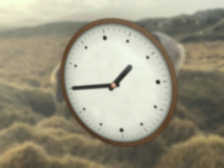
1:45
